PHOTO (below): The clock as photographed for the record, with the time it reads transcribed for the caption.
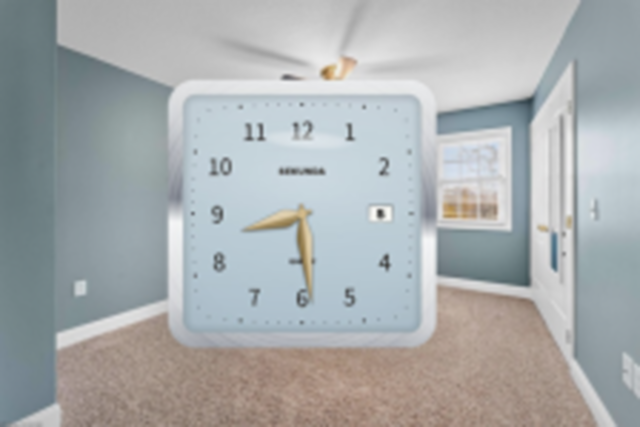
8:29
